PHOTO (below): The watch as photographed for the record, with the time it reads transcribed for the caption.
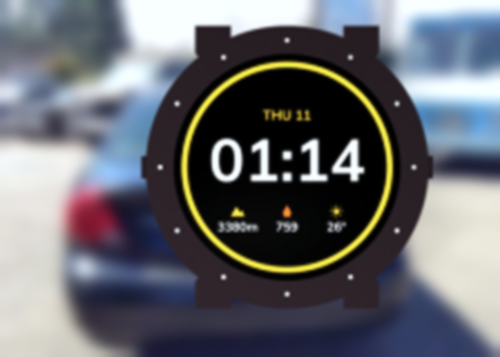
1:14
